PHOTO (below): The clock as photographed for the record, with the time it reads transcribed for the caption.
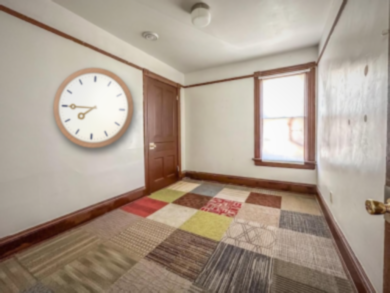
7:45
